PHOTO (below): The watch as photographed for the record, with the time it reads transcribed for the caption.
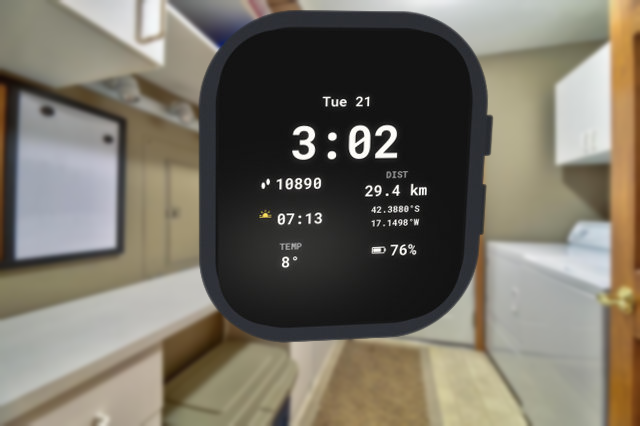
3:02
